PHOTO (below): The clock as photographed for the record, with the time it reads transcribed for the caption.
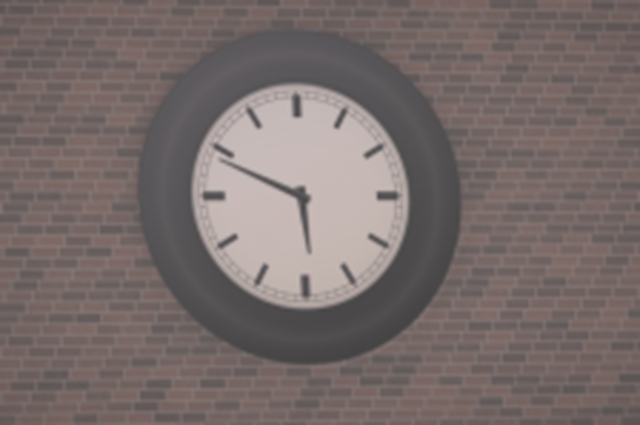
5:49
